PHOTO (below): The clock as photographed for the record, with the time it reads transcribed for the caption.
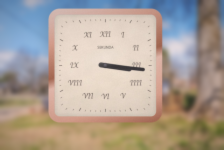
3:16
